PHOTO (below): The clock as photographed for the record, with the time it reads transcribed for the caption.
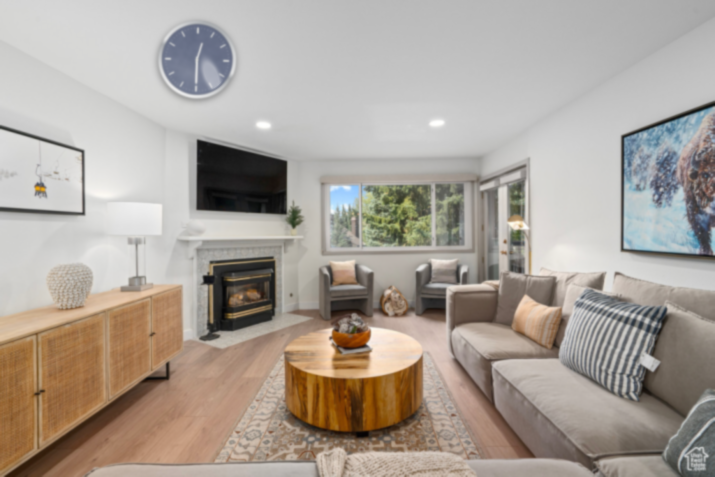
12:30
